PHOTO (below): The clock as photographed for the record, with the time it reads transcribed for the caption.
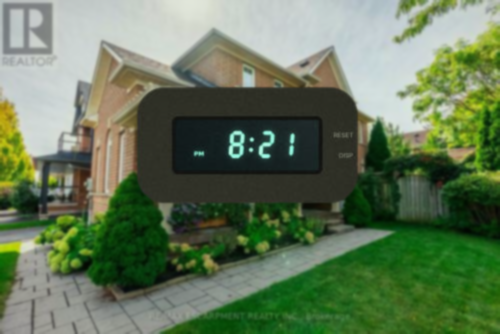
8:21
